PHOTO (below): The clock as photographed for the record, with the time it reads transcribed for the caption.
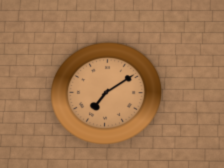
7:09
